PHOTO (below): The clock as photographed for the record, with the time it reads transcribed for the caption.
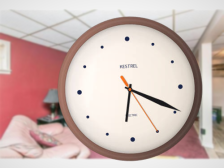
6:19:25
